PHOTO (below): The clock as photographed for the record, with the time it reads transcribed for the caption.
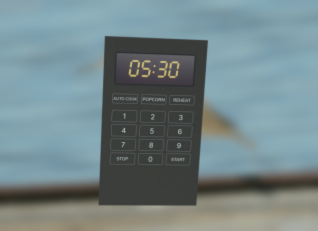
5:30
